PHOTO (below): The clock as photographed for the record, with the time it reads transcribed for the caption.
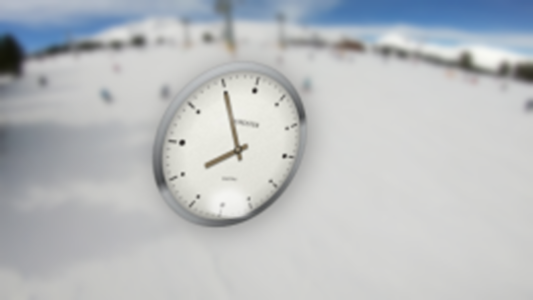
7:55
